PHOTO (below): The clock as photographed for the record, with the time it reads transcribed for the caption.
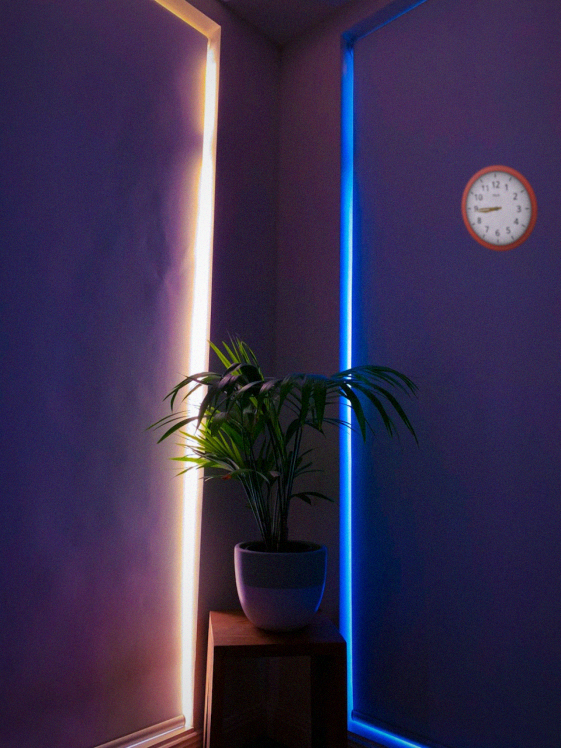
8:44
